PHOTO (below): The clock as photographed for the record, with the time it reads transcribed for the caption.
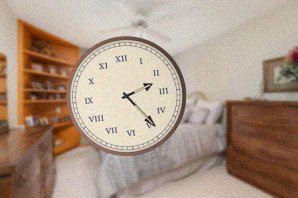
2:24
